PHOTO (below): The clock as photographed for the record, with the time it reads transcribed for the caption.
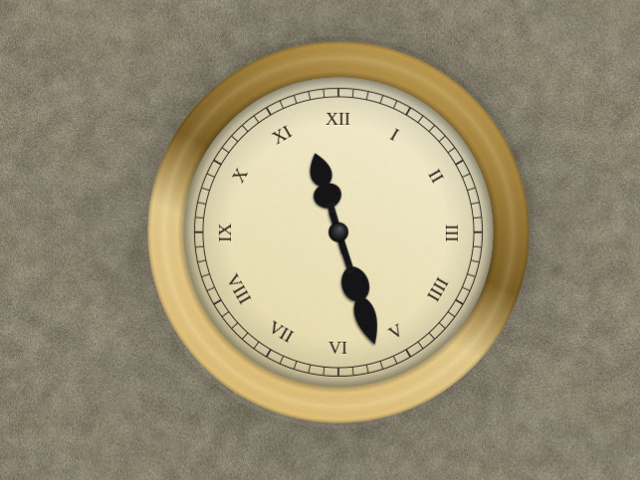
11:27
